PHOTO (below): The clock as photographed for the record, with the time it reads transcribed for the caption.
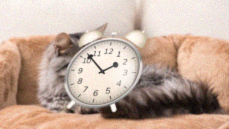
1:52
